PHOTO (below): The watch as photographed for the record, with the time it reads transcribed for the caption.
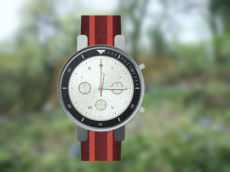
12:15
